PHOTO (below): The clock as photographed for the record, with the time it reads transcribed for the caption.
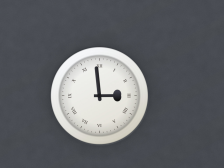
2:59
